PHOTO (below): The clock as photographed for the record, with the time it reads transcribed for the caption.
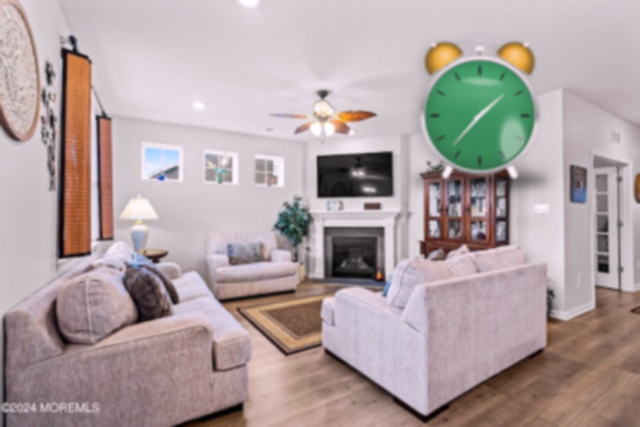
1:37
